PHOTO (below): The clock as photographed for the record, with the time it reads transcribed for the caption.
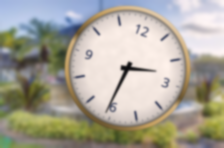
2:31
